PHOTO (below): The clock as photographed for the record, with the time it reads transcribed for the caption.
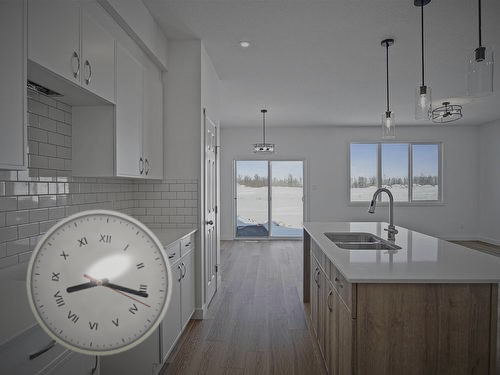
8:16:18
